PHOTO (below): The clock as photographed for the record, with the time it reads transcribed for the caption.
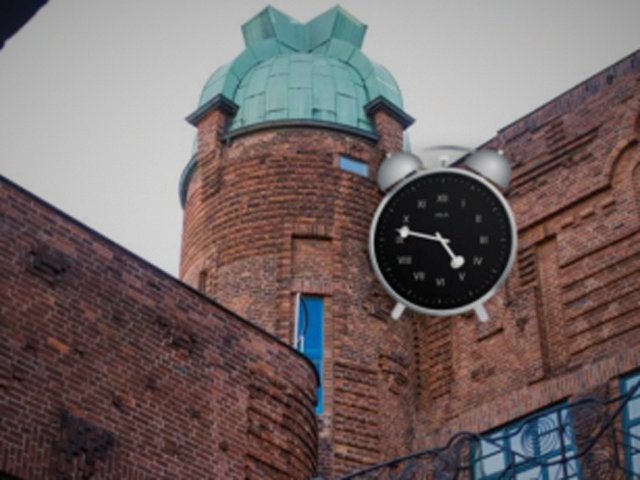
4:47
